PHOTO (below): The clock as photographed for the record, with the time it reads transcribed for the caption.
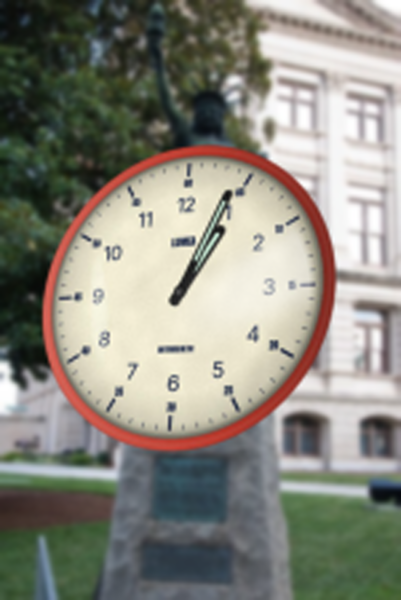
1:04
